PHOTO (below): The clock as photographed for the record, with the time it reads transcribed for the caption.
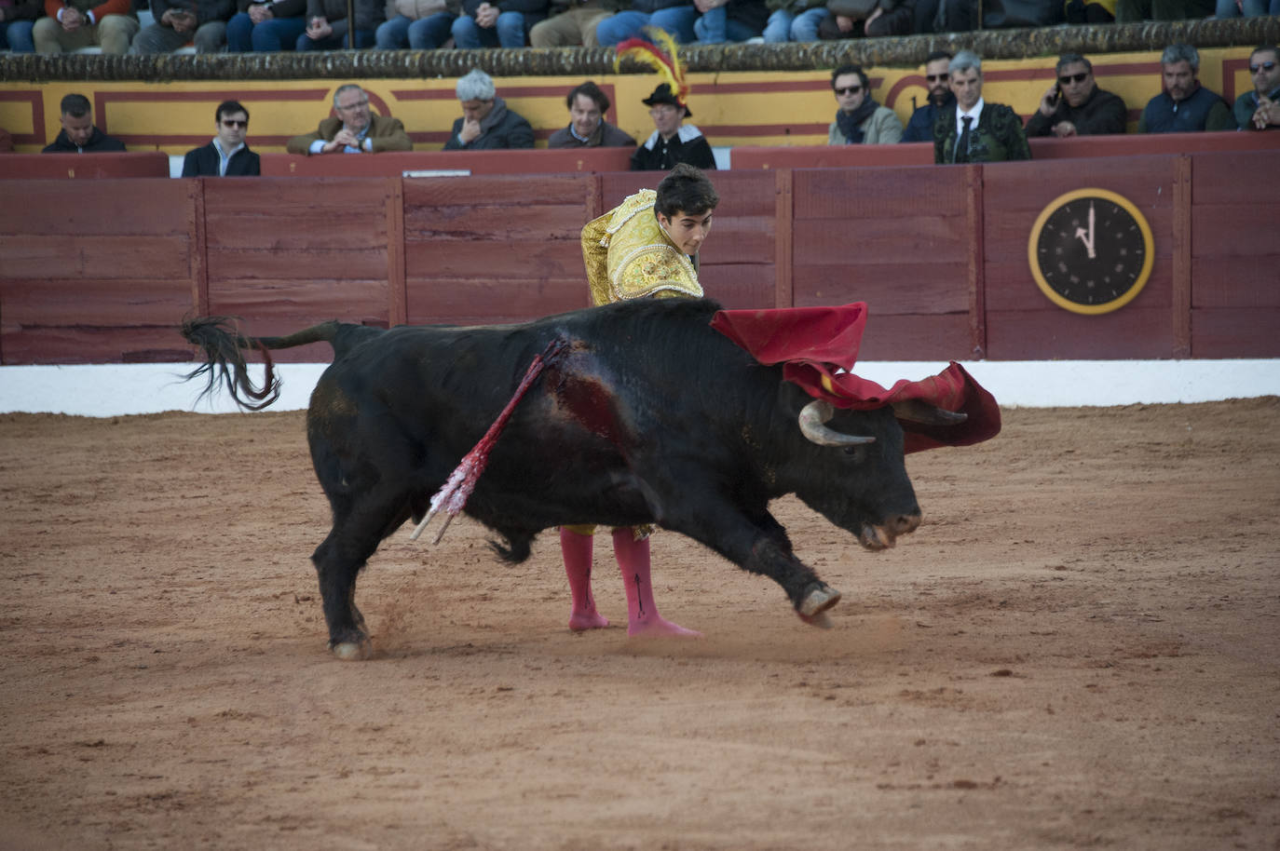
11:00
